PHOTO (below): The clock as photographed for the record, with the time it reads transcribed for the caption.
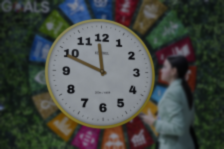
11:49
